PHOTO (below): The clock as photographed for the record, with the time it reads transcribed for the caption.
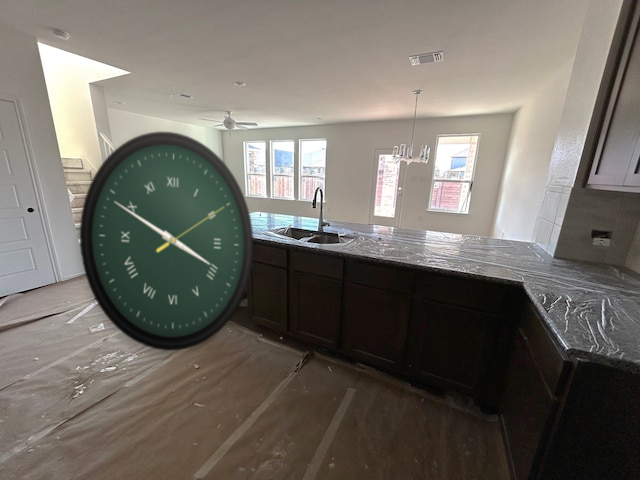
3:49:10
